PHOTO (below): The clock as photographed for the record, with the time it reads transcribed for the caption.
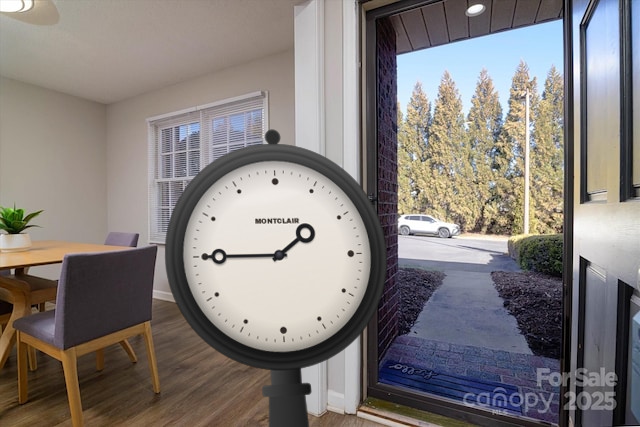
1:45
